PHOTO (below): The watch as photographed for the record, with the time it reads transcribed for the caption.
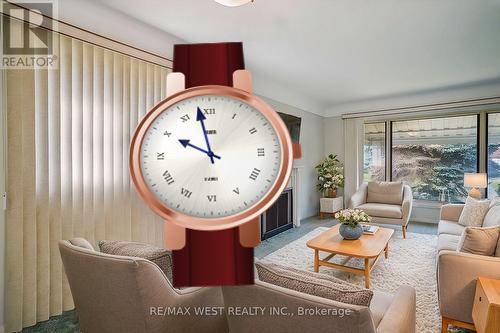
9:58
